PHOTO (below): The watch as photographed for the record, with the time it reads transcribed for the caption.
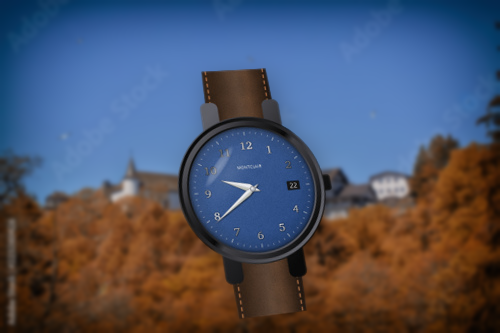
9:39
